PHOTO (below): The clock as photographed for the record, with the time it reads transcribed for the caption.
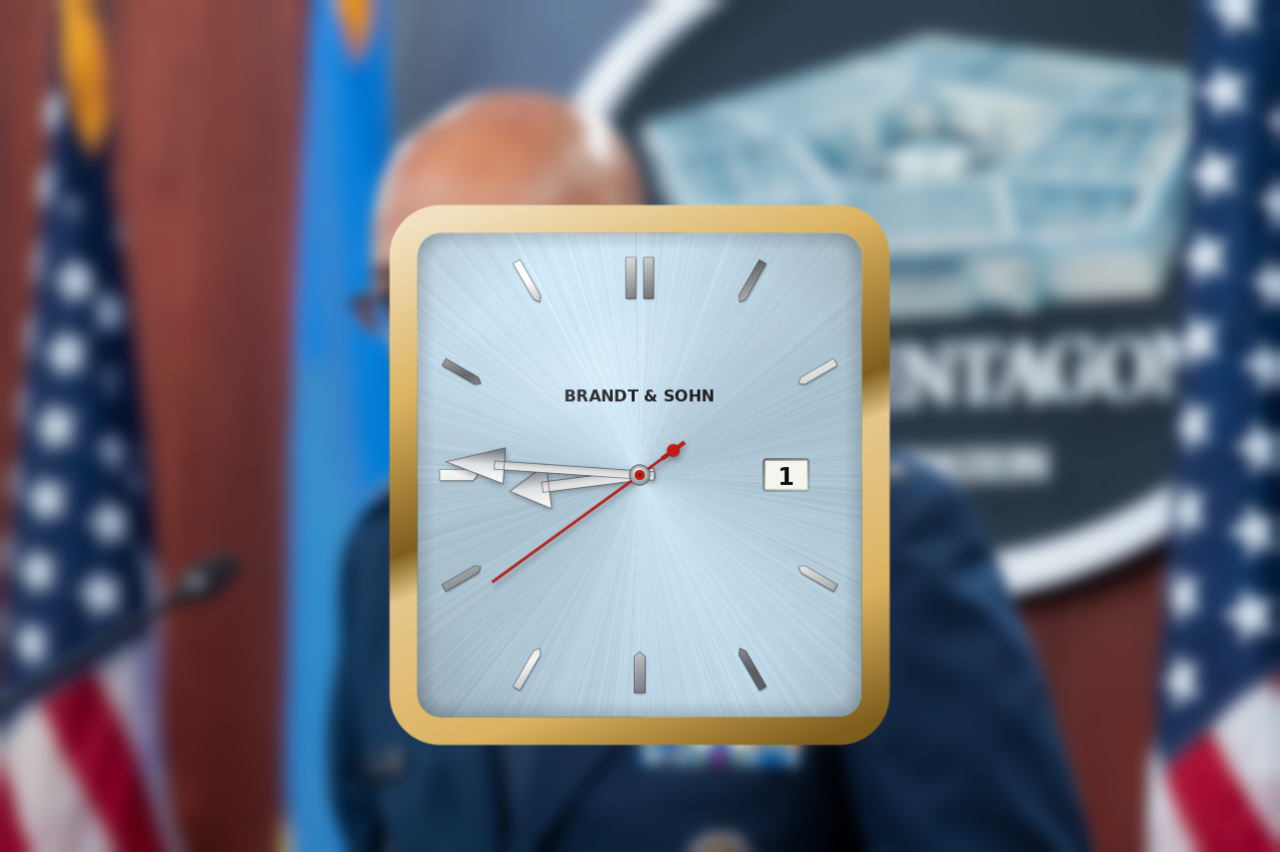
8:45:39
